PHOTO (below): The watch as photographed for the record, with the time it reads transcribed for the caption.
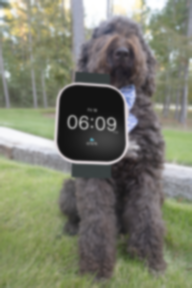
6:09
